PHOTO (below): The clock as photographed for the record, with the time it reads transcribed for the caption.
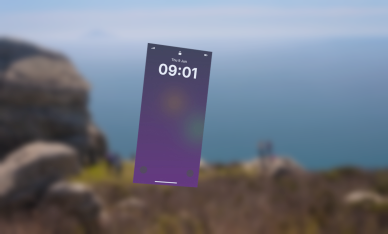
9:01
